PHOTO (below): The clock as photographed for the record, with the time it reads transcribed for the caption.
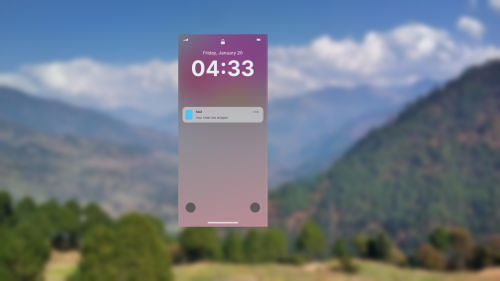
4:33
